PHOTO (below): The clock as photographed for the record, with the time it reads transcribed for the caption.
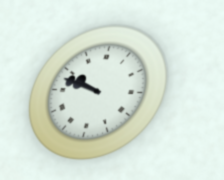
9:48
